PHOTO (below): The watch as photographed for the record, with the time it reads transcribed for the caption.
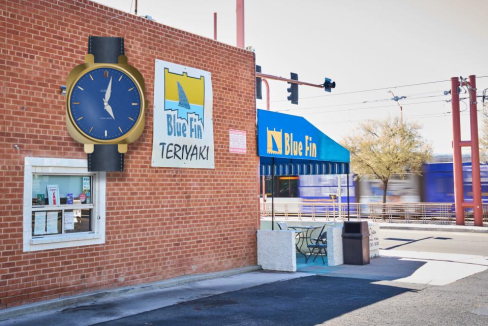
5:02
